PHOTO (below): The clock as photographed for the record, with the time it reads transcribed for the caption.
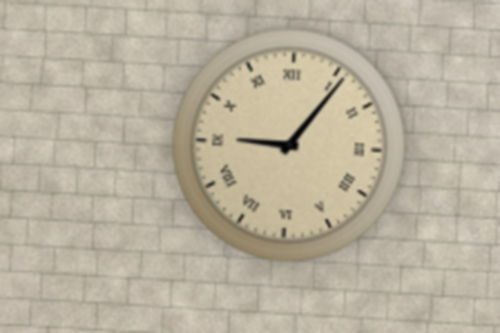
9:06
